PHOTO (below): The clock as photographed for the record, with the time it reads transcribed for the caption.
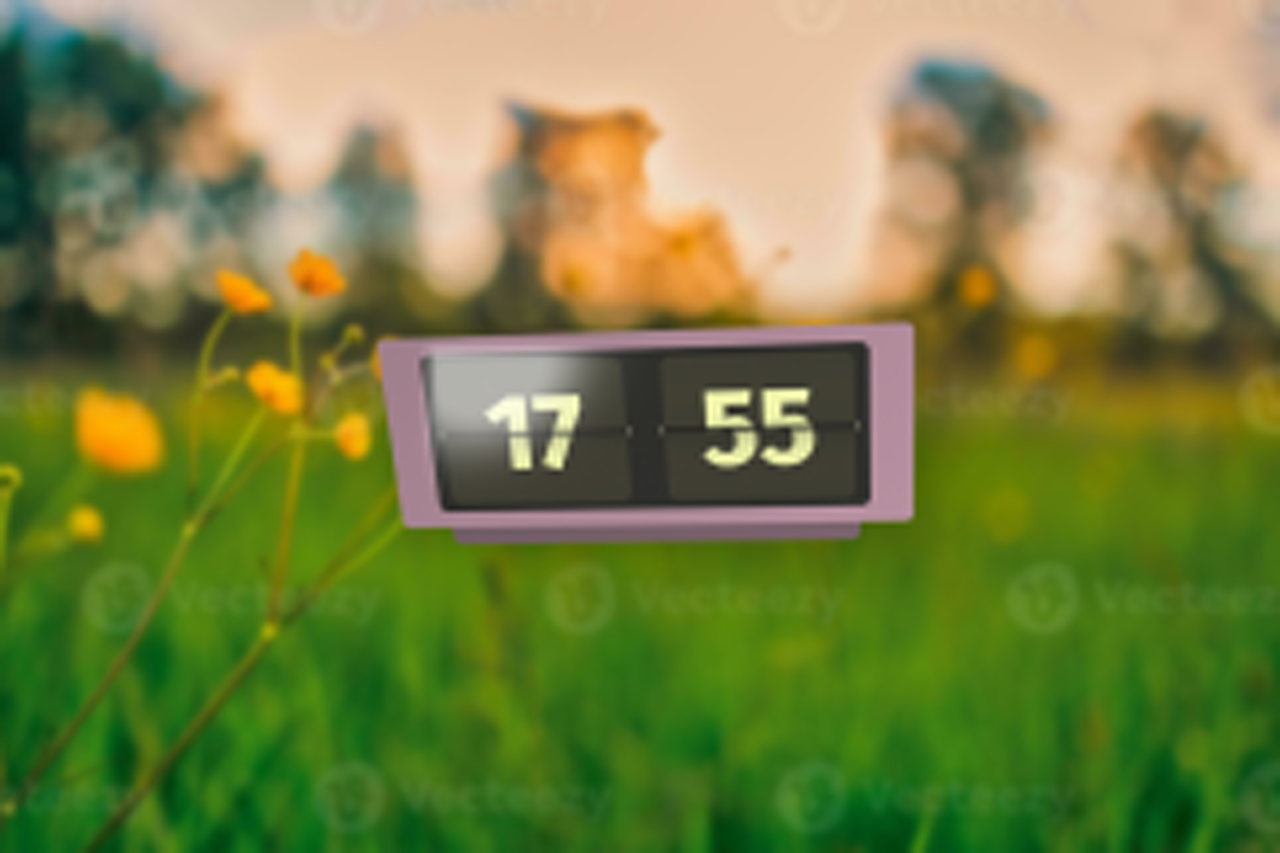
17:55
